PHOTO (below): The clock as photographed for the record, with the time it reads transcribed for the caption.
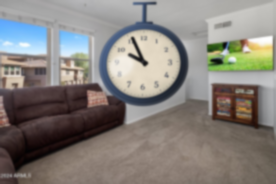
9:56
